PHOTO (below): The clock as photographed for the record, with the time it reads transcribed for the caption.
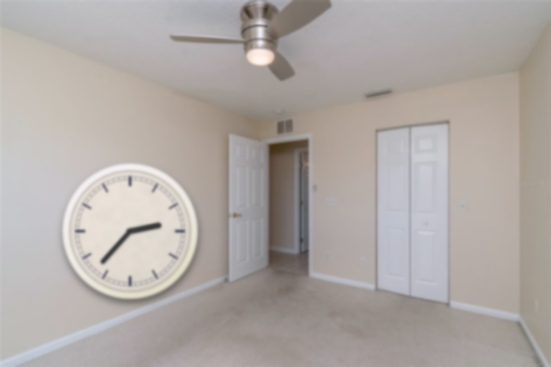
2:37
